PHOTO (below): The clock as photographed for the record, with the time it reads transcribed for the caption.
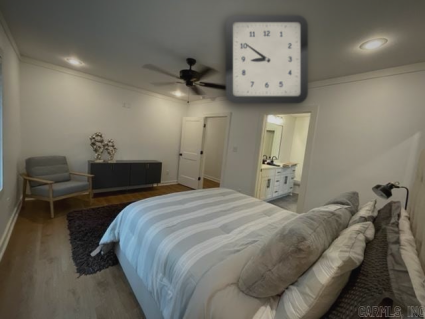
8:51
